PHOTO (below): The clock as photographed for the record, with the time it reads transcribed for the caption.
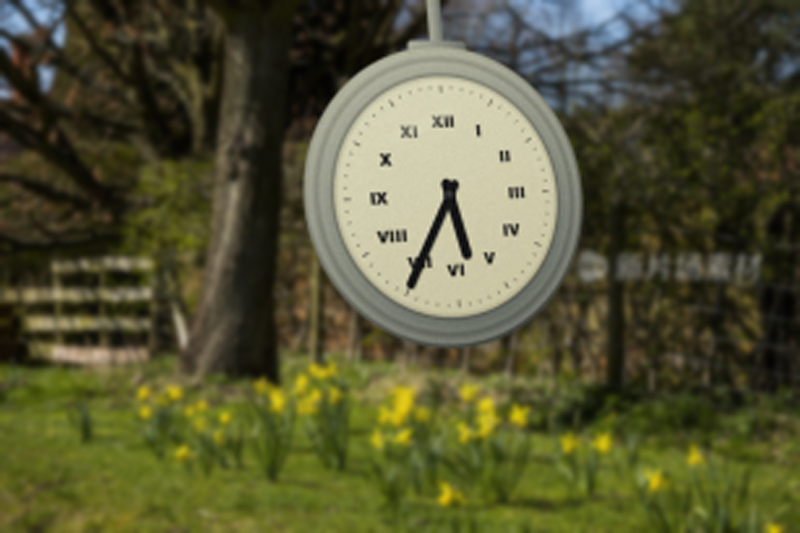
5:35
